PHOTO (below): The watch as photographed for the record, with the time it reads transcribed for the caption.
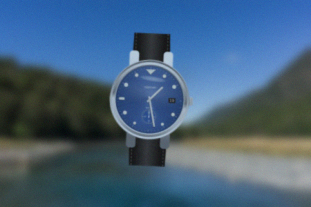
1:28
